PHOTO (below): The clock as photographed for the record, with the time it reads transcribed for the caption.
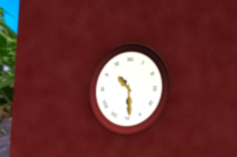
10:29
